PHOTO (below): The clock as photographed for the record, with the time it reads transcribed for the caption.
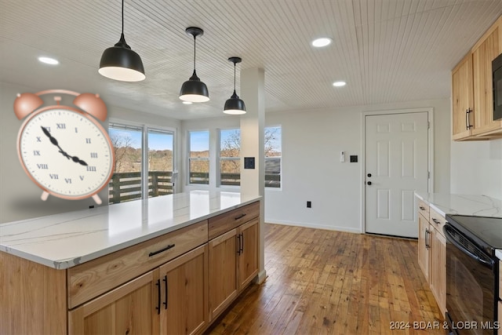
3:54
